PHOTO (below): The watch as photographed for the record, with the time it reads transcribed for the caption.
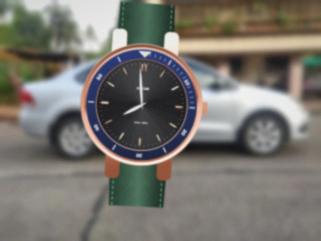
7:59
